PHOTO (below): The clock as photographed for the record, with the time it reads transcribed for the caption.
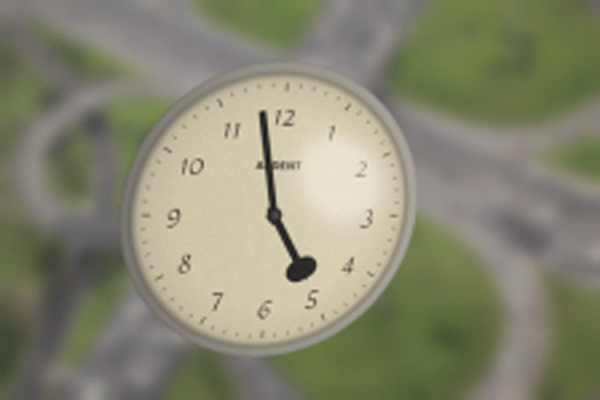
4:58
